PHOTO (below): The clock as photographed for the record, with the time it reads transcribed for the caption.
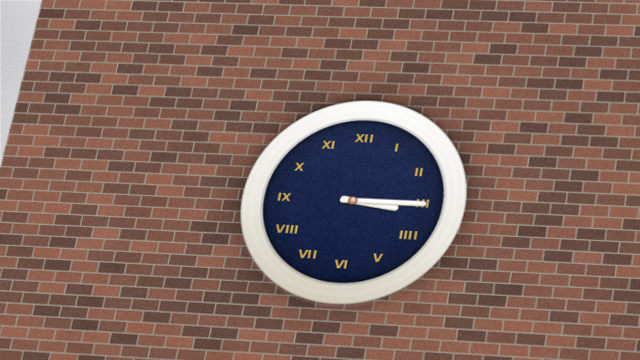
3:15
